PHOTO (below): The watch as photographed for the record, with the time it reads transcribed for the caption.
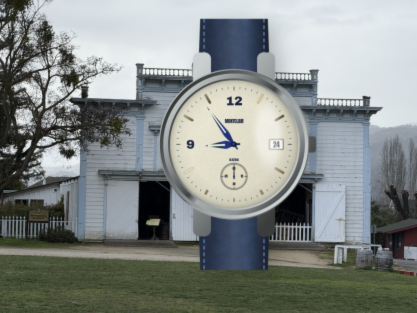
8:54
